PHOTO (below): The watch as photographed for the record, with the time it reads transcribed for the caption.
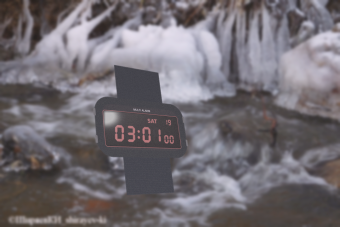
3:01:00
